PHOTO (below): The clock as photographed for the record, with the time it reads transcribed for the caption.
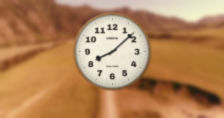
8:08
